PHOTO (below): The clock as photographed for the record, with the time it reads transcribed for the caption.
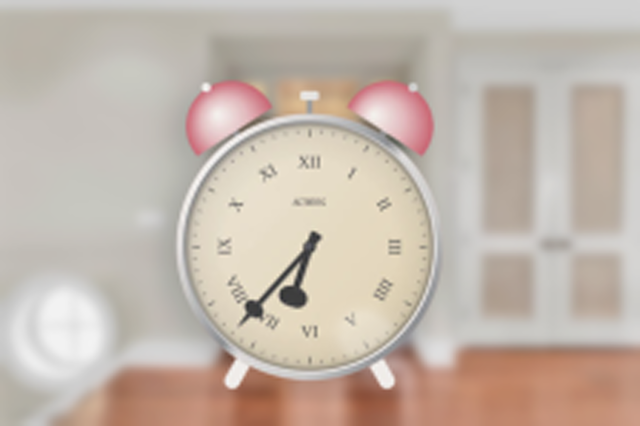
6:37
